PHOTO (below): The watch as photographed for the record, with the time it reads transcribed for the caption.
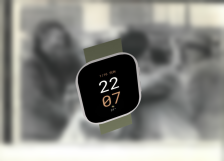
22:07
